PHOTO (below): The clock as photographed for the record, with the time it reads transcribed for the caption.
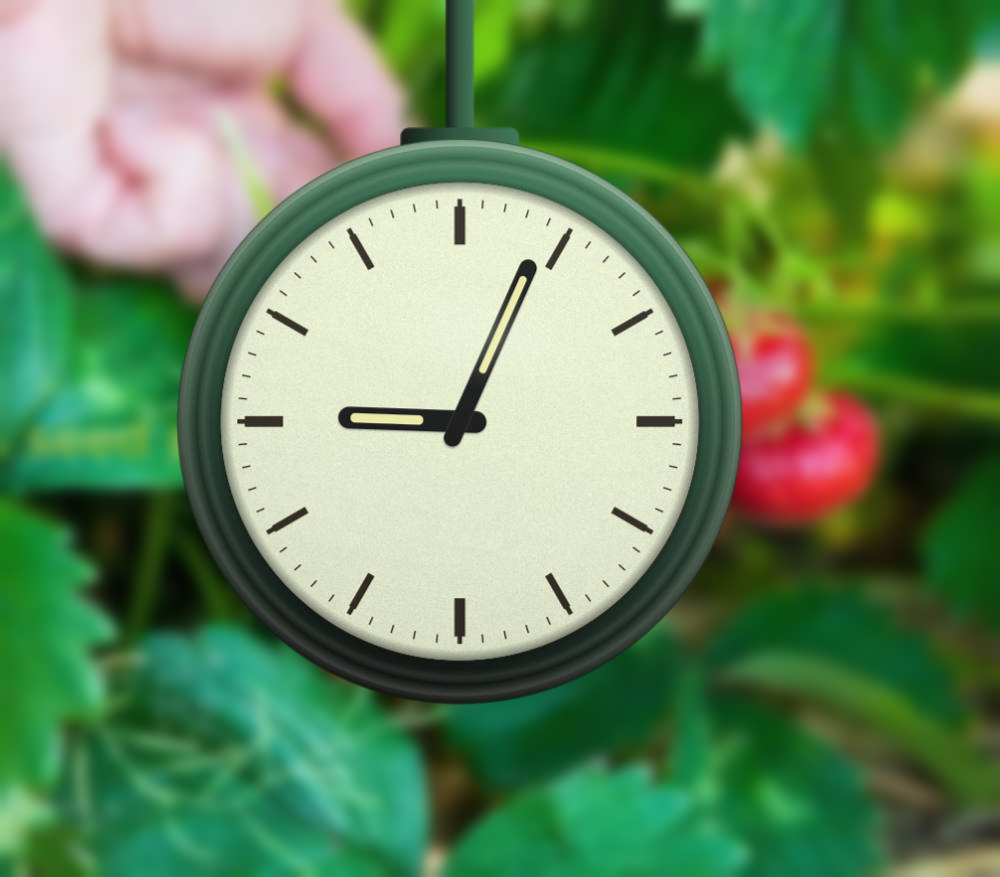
9:04
